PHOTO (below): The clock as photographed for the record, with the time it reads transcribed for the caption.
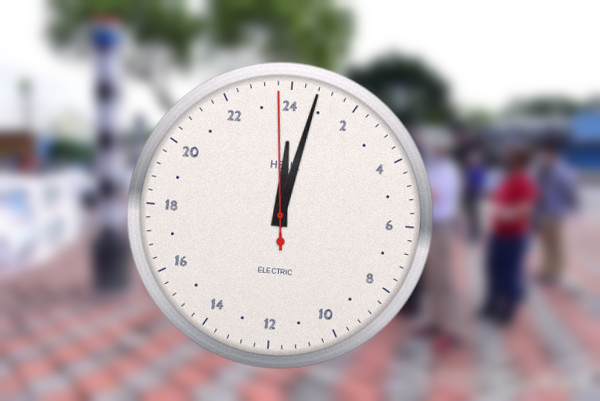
0:01:59
